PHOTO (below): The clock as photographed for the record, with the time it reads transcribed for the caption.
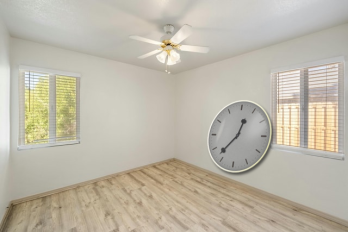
12:37
